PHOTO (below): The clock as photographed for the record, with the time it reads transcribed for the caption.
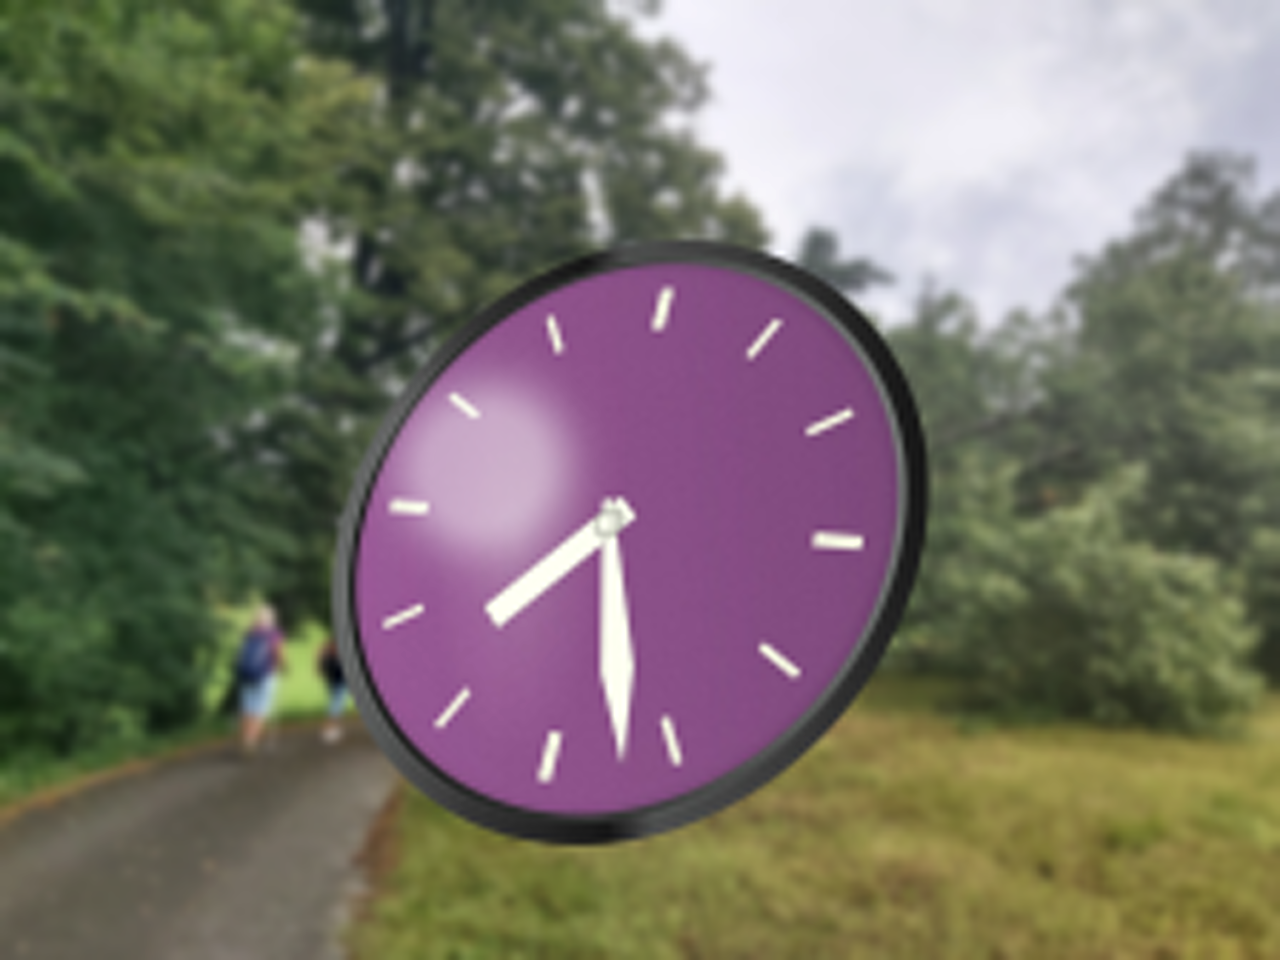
7:27
